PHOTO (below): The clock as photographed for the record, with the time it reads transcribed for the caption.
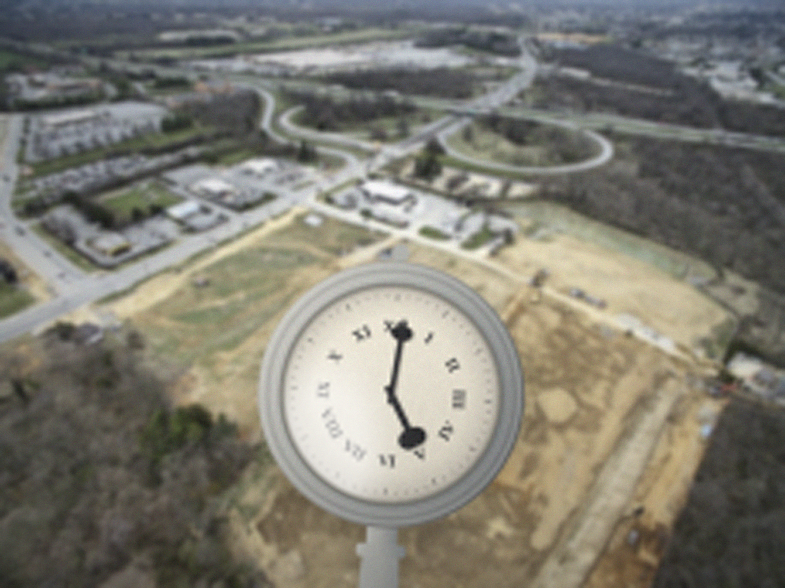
5:01
